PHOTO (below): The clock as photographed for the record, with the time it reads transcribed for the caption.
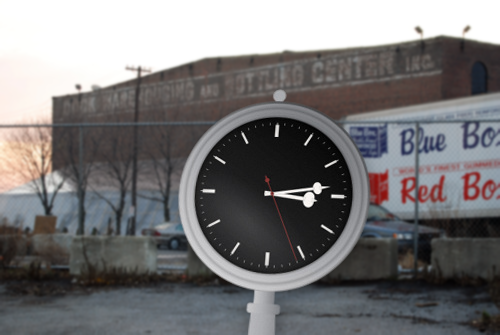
3:13:26
